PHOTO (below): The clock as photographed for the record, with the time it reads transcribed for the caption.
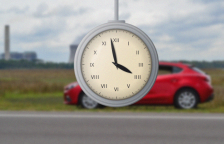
3:58
